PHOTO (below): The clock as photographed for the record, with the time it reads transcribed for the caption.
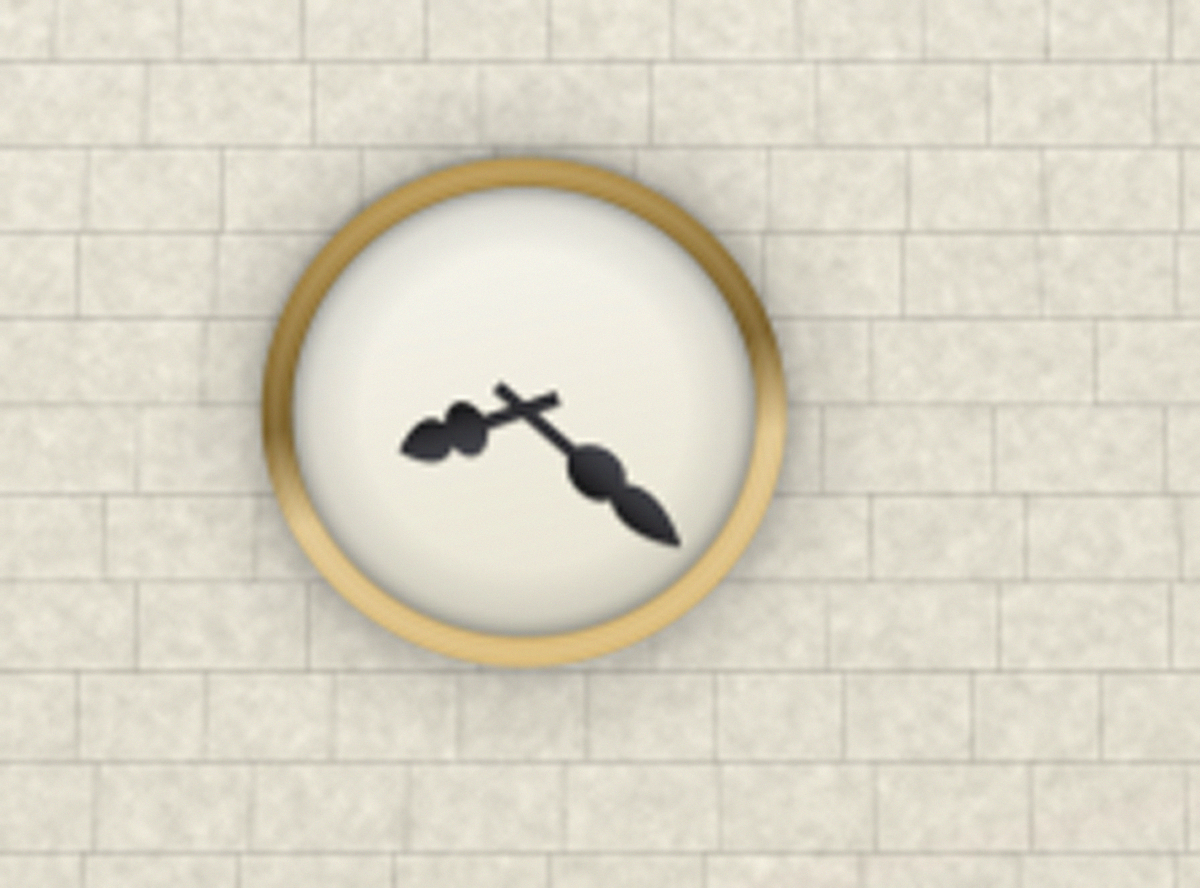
8:22
